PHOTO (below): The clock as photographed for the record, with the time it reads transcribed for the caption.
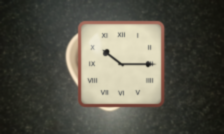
10:15
